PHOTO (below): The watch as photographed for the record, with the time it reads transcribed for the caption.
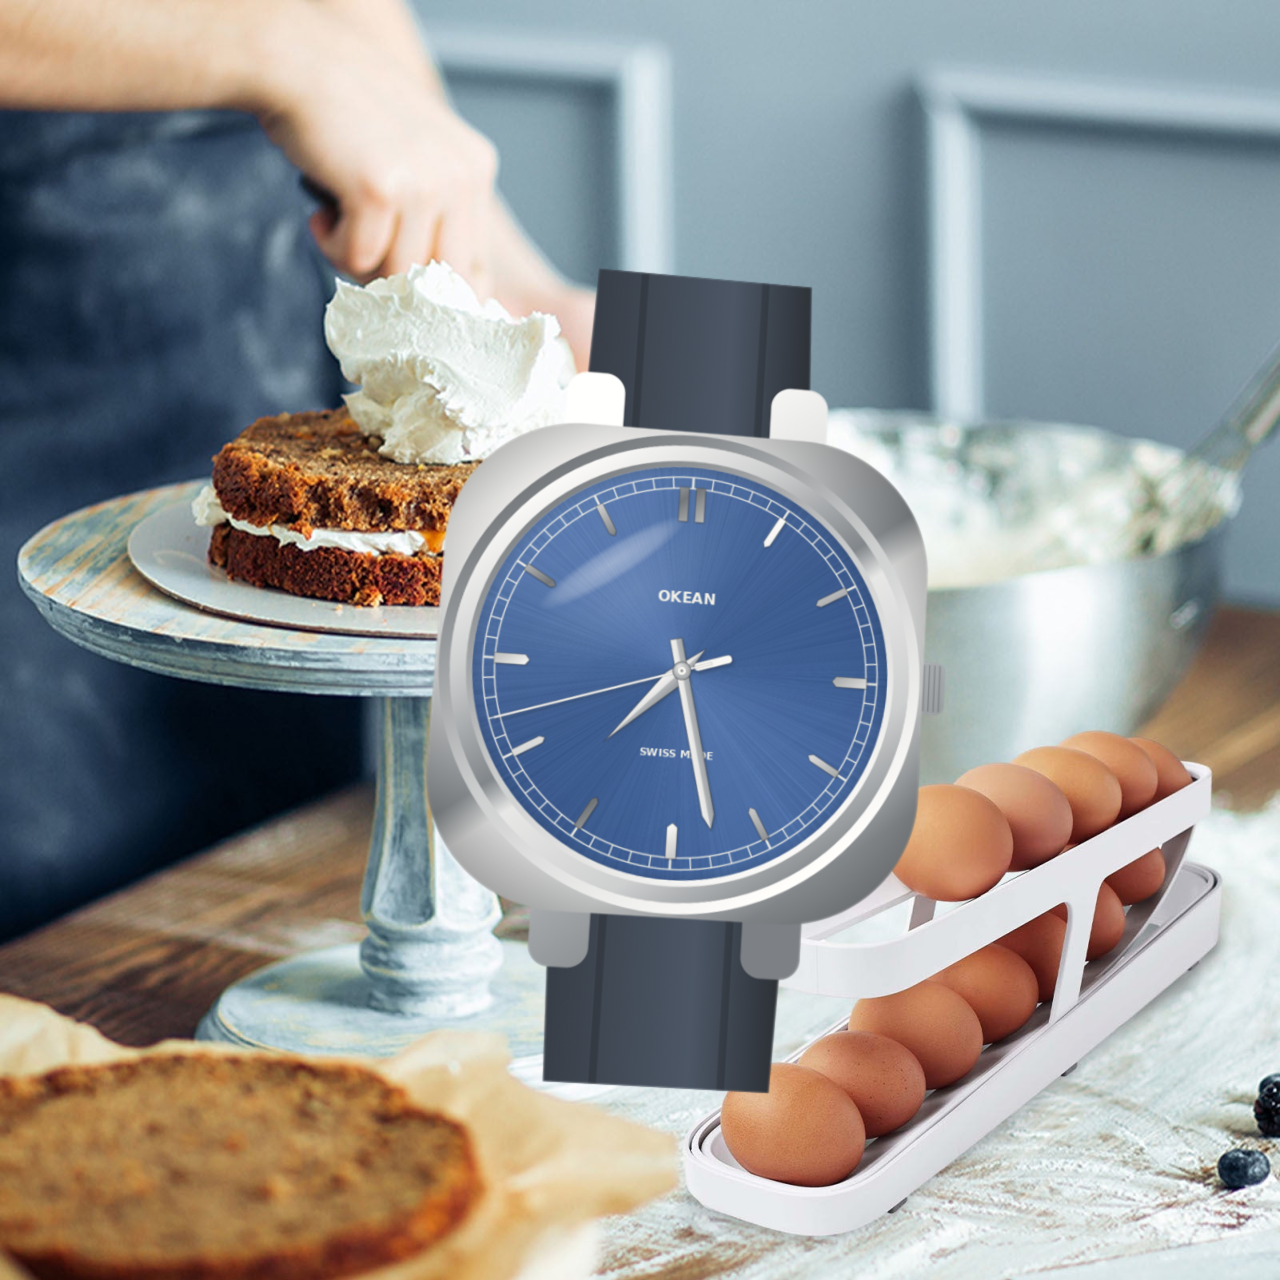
7:27:42
